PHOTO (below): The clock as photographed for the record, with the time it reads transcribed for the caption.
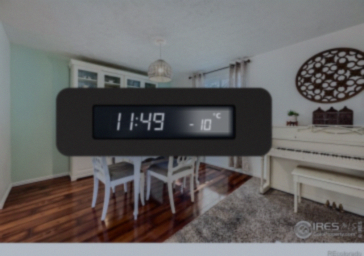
11:49
